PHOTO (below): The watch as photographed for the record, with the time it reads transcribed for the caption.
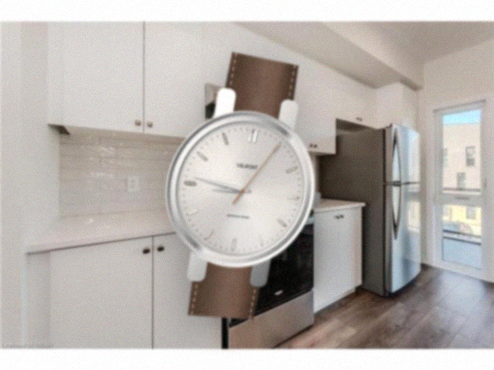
8:46:05
